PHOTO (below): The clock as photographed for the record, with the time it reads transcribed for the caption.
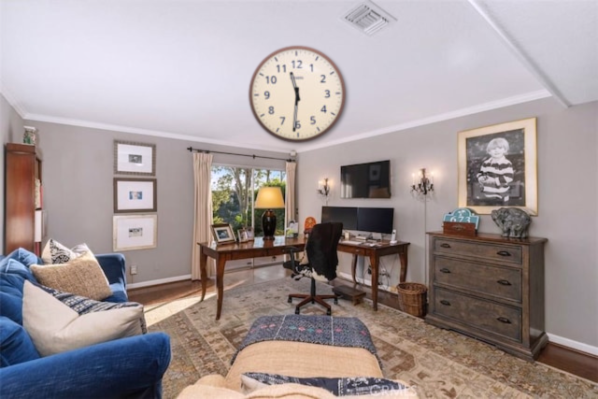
11:31
